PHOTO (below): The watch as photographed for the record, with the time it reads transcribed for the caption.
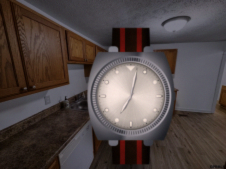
7:02
